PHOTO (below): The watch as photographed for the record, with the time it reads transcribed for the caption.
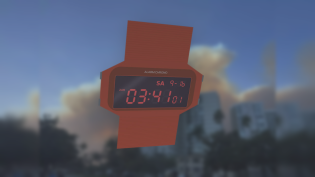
3:41:01
